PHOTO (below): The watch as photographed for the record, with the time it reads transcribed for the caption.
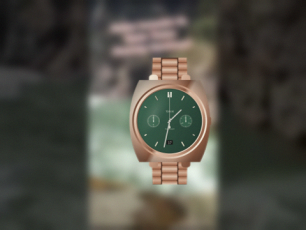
1:32
